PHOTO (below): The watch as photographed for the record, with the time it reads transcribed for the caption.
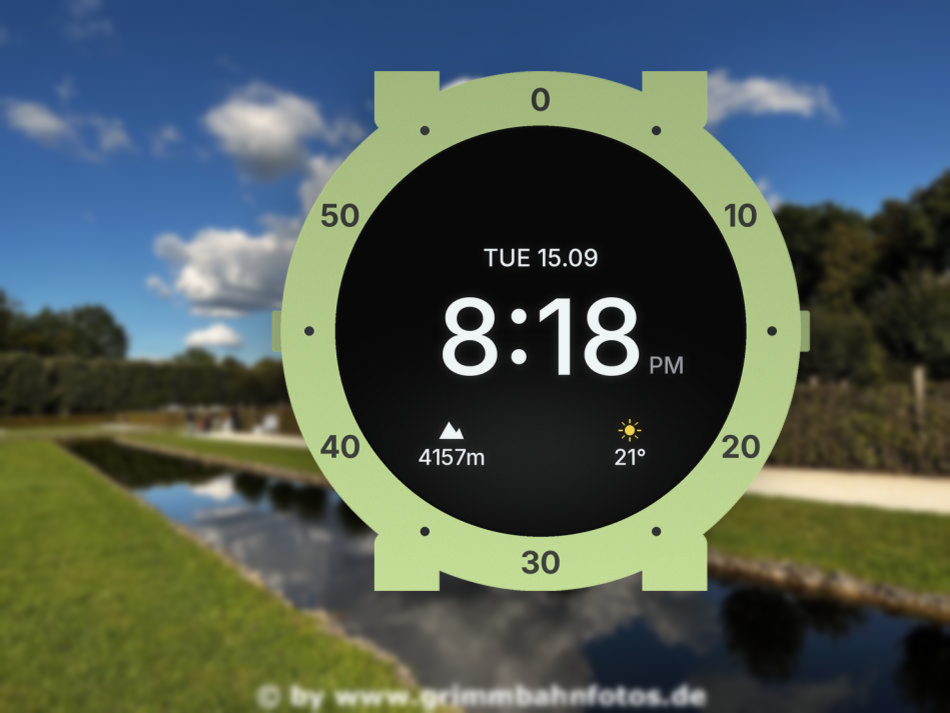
8:18
